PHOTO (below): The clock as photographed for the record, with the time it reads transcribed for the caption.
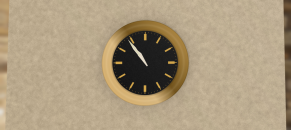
10:54
